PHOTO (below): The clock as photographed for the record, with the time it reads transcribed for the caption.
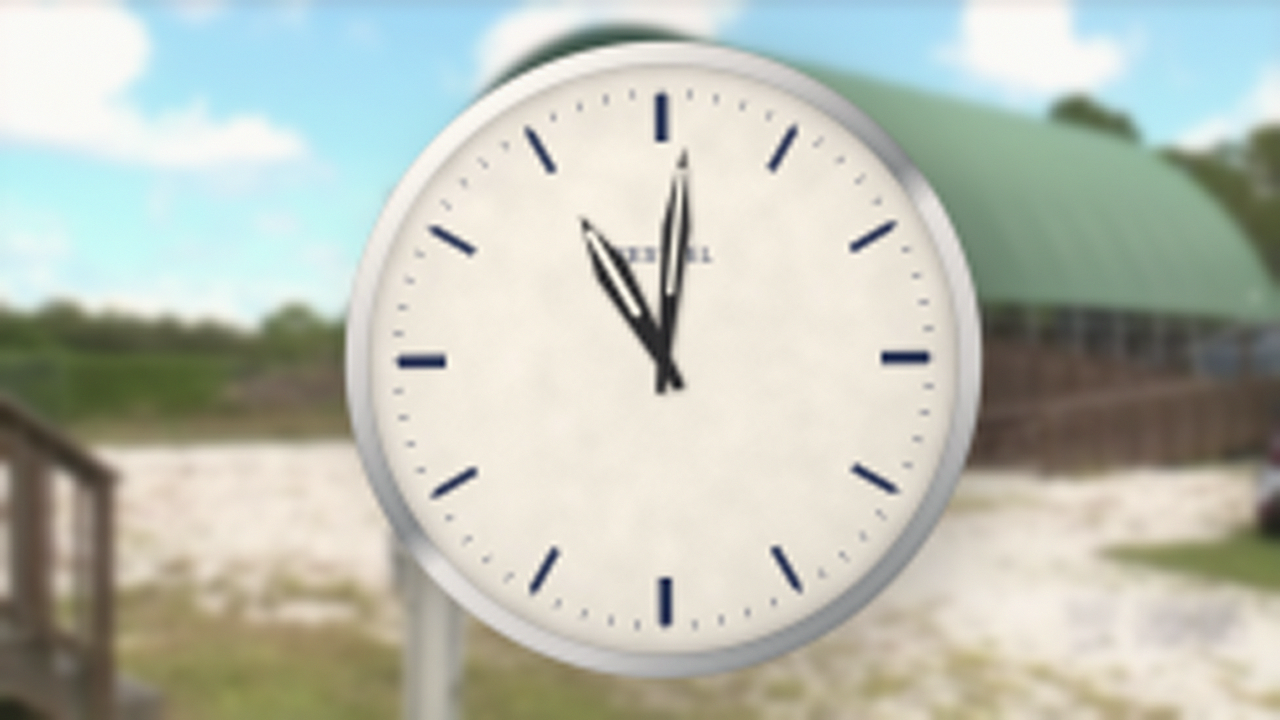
11:01
